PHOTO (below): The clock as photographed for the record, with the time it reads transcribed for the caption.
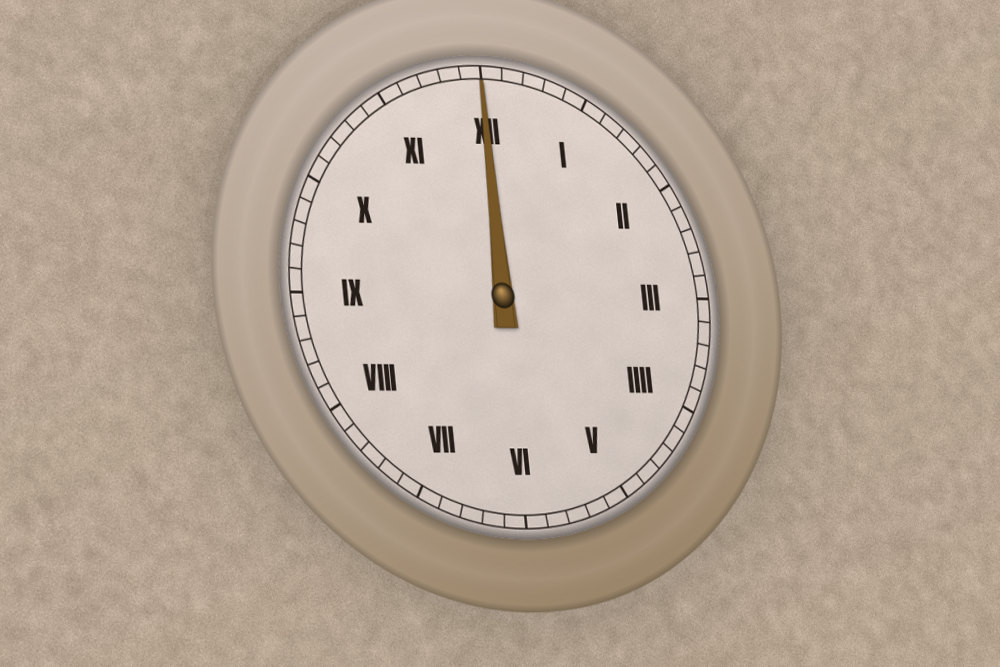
12:00
